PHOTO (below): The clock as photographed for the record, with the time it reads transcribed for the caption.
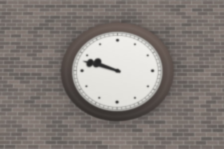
9:48
